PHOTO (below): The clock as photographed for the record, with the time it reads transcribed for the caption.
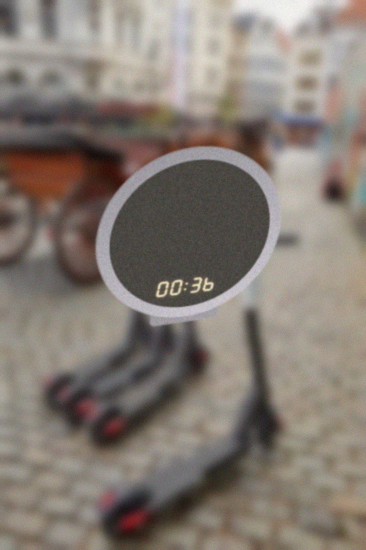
0:36
